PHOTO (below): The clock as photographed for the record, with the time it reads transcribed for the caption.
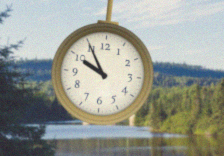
9:55
